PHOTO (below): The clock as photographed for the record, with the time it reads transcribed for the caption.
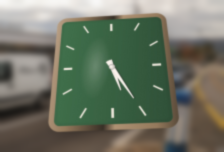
5:25
